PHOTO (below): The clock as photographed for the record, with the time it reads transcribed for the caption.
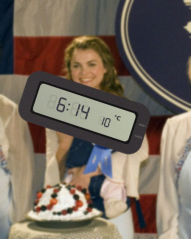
6:14
